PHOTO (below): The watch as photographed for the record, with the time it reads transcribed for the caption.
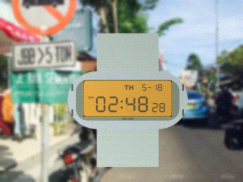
2:48:28
